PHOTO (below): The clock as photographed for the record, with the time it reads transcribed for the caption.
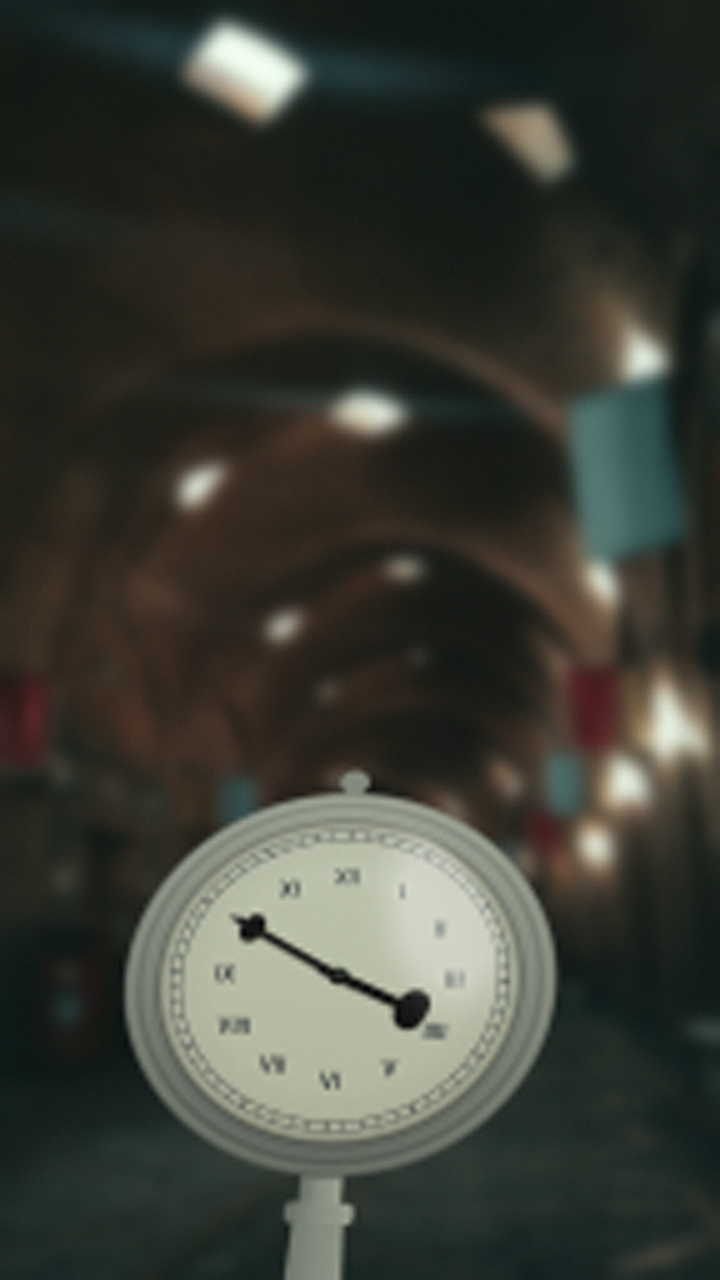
3:50
